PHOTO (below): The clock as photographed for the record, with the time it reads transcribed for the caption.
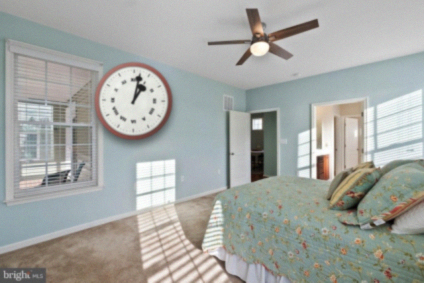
1:02
